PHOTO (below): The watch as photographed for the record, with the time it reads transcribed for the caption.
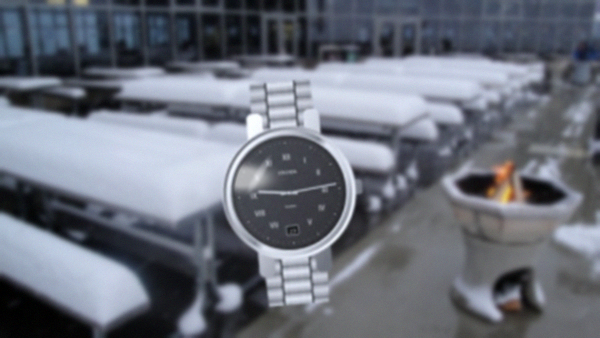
9:14
